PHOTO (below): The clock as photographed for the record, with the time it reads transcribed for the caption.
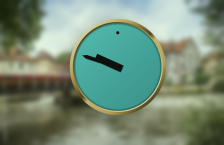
9:48
